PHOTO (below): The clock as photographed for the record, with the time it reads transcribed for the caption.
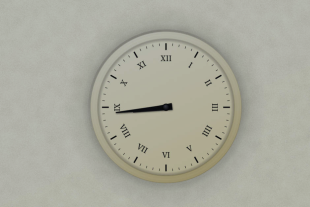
8:44
